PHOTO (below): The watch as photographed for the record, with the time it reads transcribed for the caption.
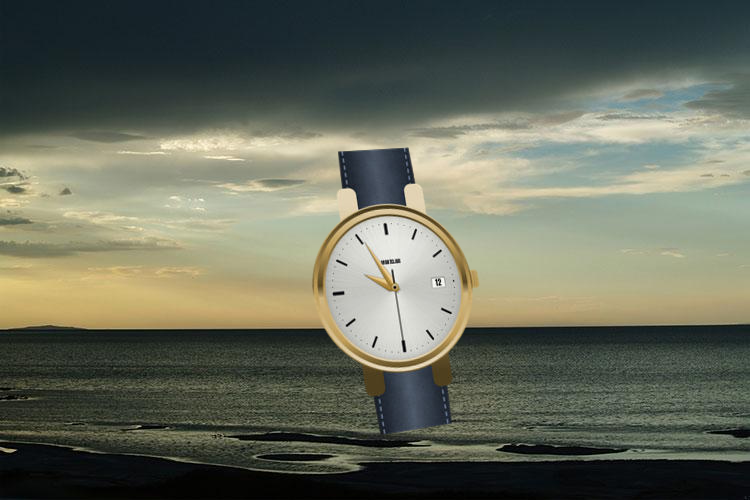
9:55:30
